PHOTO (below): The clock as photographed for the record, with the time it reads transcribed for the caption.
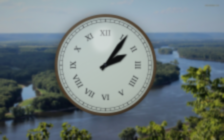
2:06
